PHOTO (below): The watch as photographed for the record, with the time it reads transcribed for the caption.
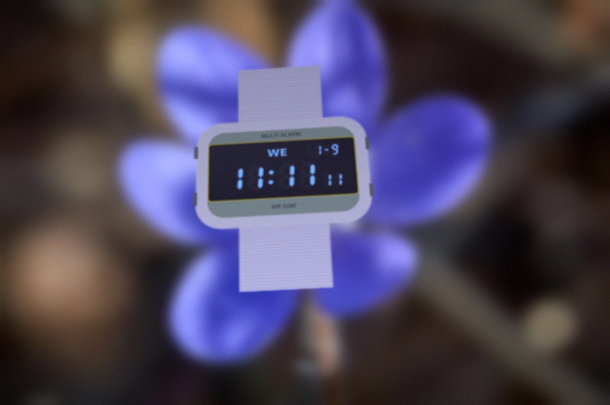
11:11:11
